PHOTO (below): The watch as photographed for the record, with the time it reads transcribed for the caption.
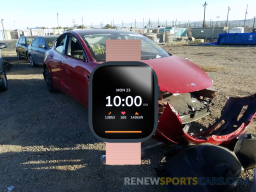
10:00
